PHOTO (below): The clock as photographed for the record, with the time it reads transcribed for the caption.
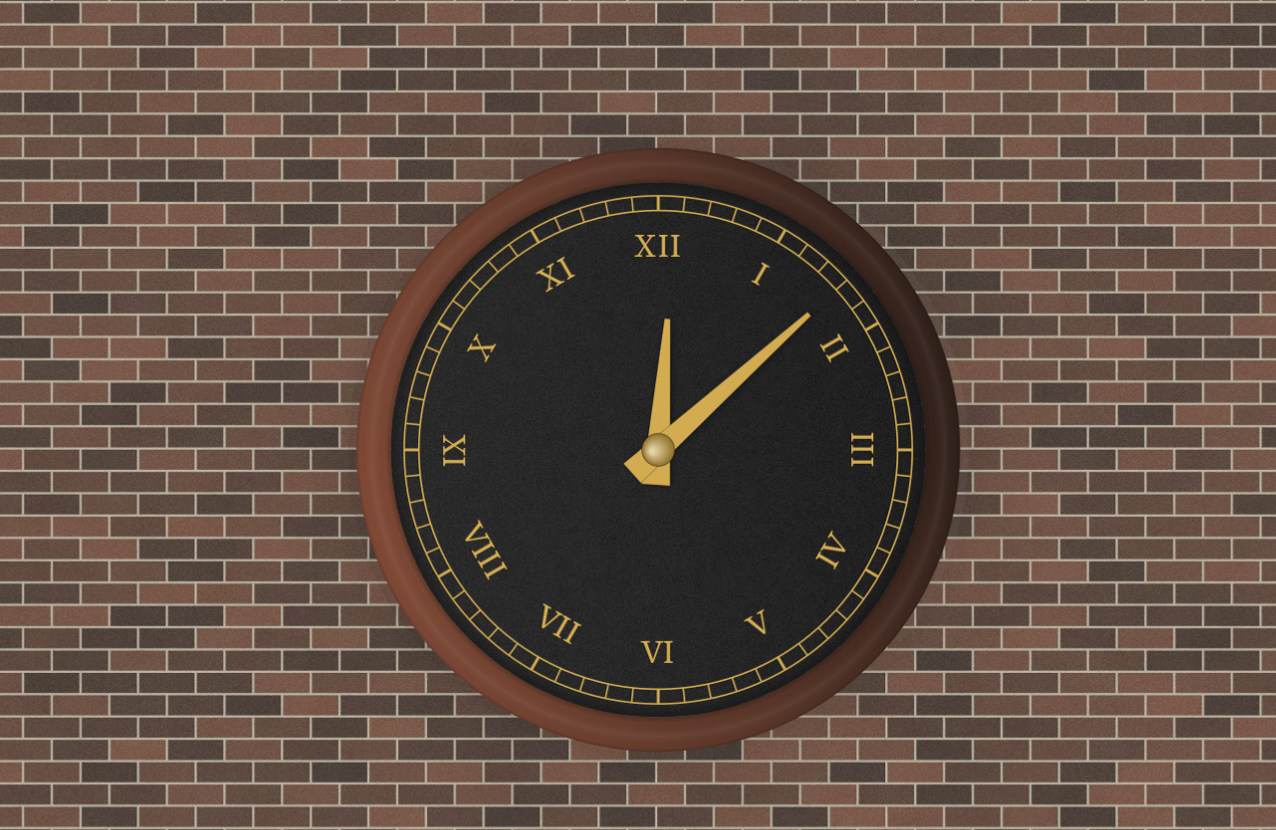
12:08
